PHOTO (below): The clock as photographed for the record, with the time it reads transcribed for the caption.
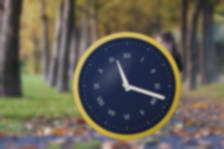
11:18
